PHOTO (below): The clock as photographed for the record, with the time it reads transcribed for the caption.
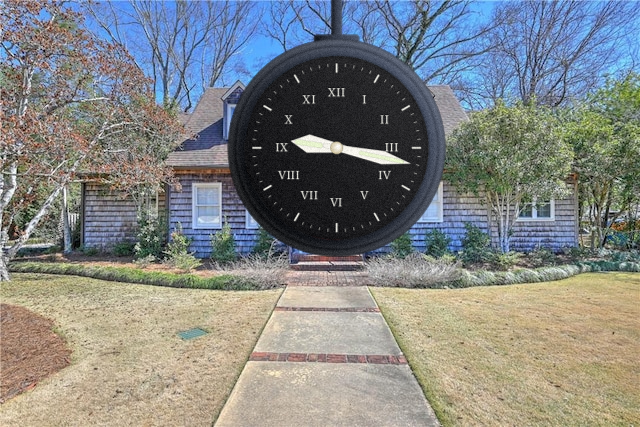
9:17
